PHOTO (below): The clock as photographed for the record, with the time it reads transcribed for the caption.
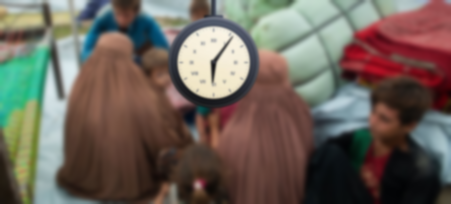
6:06
